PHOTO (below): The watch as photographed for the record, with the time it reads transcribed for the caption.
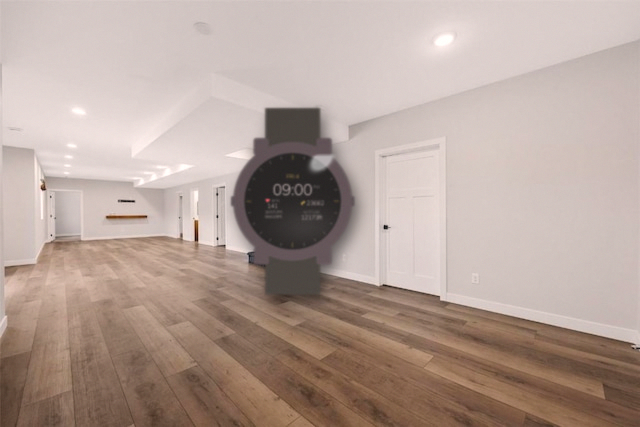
9:00
